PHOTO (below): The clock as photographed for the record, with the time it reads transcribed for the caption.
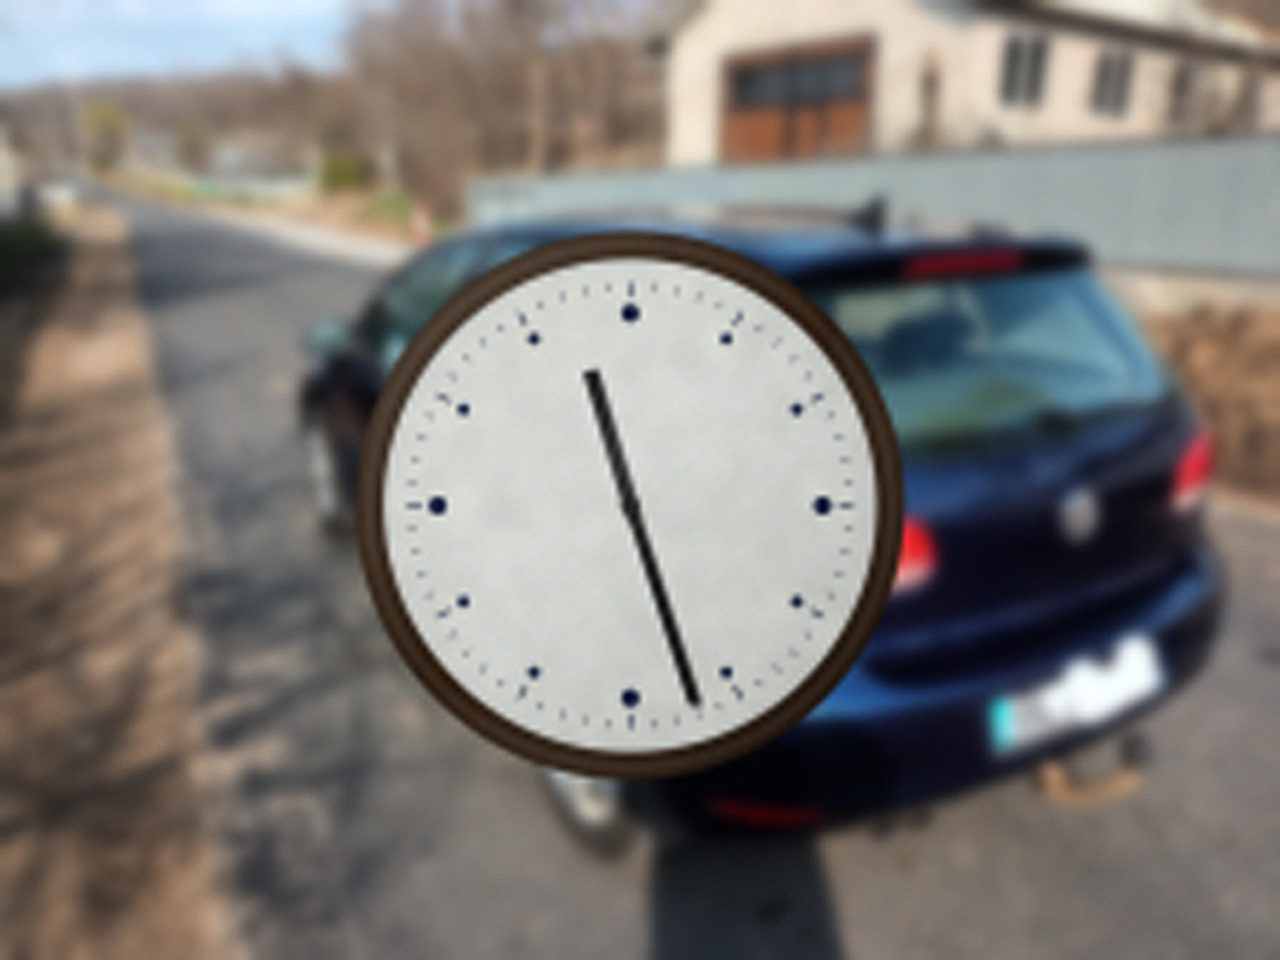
11:27
